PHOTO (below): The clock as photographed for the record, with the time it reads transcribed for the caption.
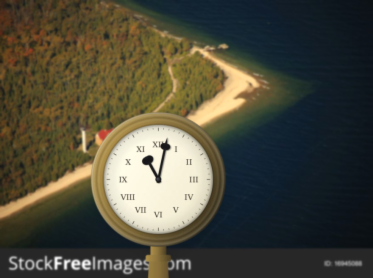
11:02
